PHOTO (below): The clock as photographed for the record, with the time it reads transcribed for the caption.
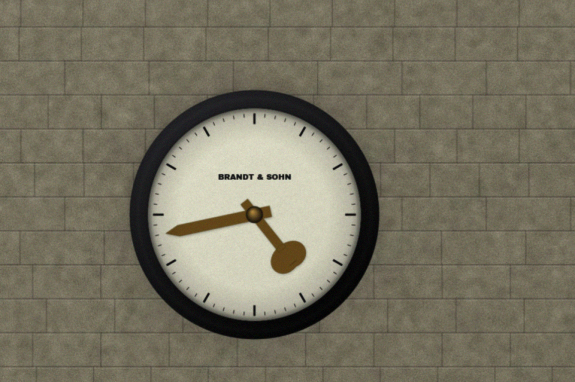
4:43
